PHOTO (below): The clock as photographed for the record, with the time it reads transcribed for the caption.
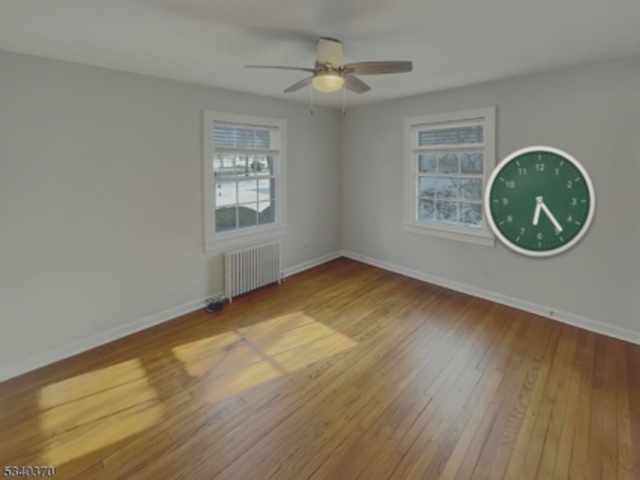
6:24
